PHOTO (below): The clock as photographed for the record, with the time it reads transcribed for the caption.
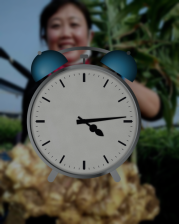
4:14
